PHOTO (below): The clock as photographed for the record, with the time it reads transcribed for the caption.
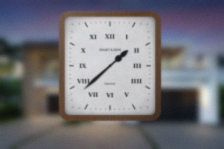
1:38
